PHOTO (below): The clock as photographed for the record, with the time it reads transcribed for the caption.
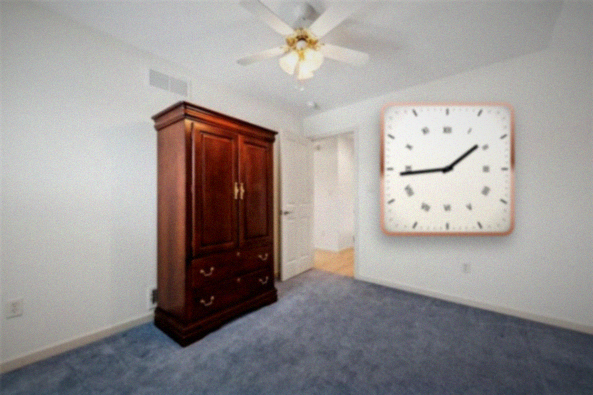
1:44
